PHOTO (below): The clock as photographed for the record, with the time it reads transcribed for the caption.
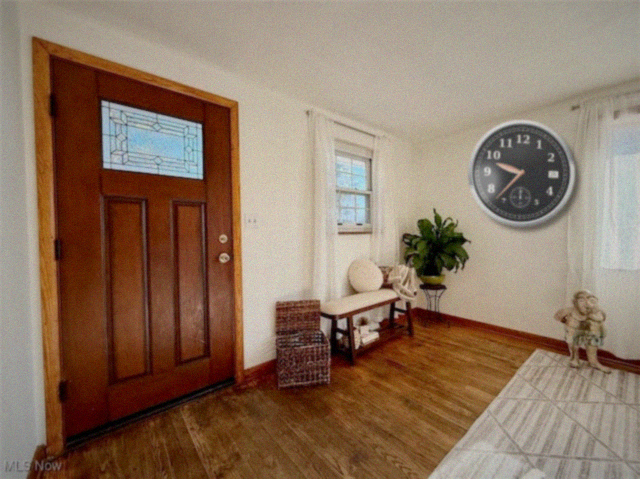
9:37
